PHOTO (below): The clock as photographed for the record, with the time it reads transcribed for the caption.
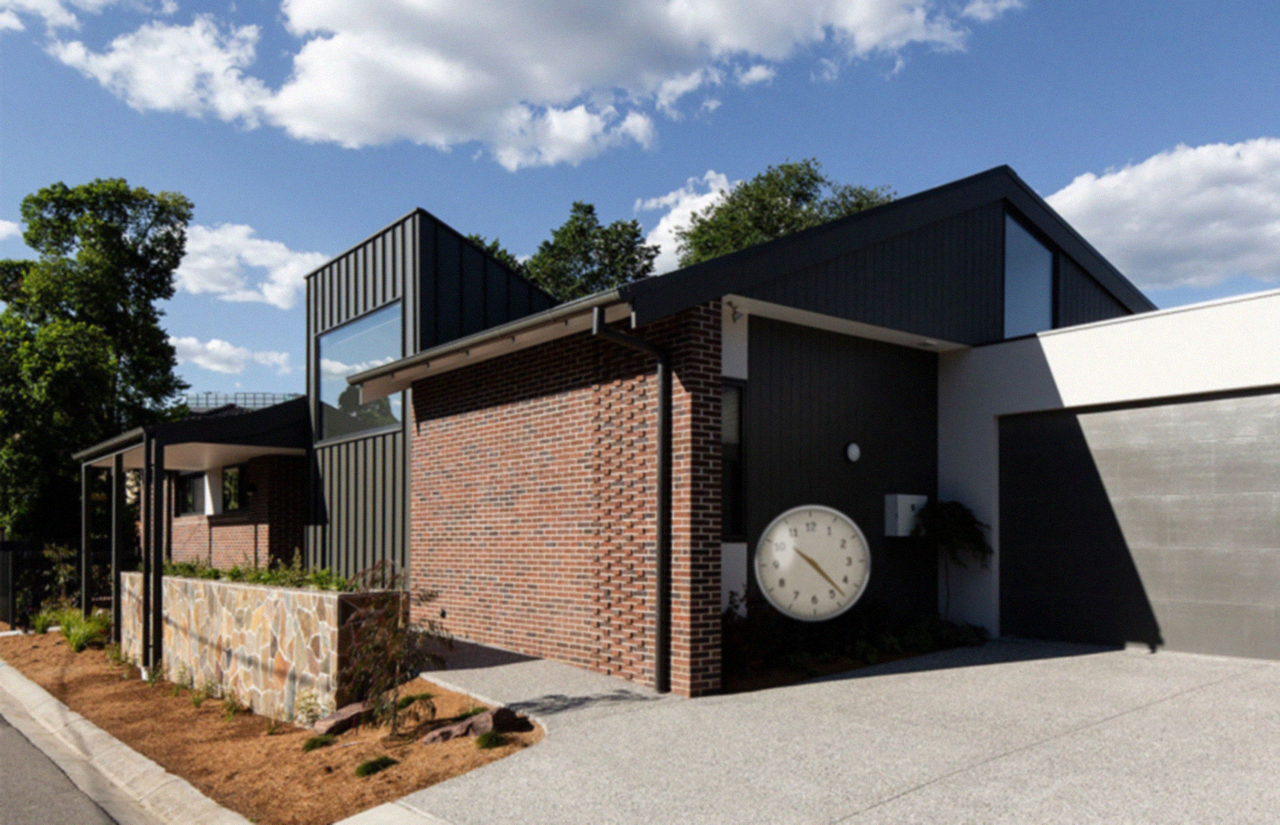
10:23
